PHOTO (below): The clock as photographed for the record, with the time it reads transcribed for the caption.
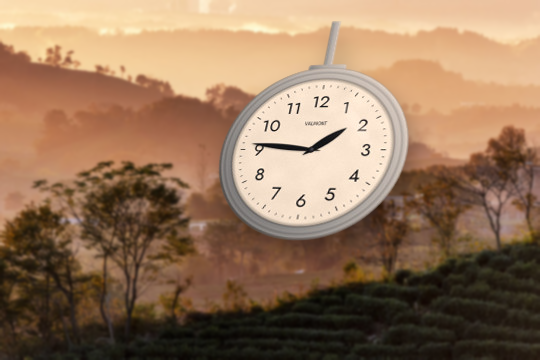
1:46
